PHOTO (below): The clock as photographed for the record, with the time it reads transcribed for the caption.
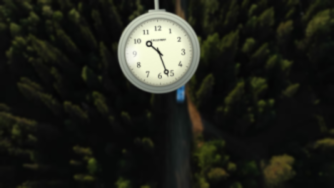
10:27
